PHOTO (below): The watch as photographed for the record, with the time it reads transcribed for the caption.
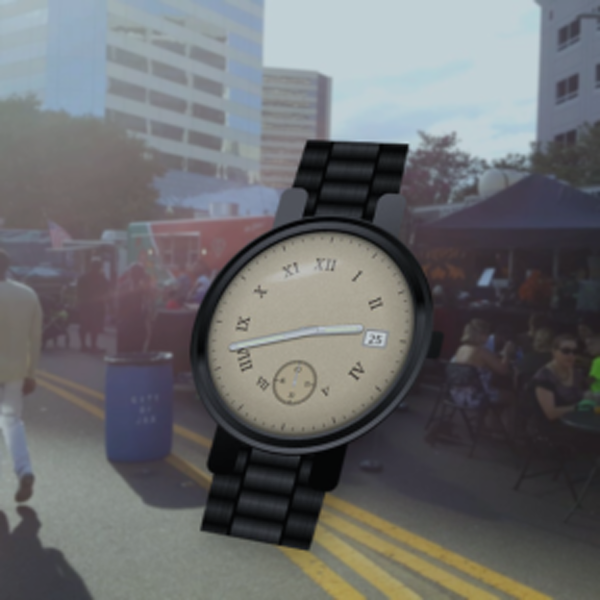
2:42
